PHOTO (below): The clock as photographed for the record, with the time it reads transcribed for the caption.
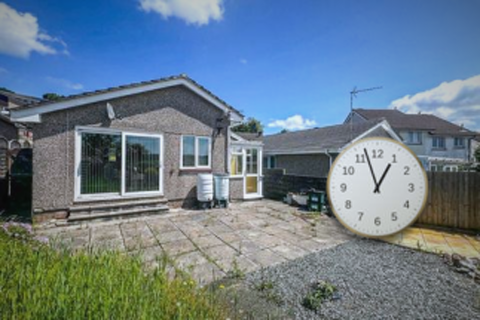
12:57
